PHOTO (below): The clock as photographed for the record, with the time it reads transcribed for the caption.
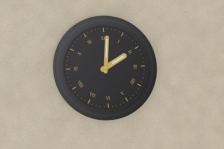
2:01
